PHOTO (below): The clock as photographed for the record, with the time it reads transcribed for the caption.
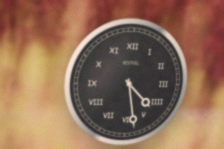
4:28
